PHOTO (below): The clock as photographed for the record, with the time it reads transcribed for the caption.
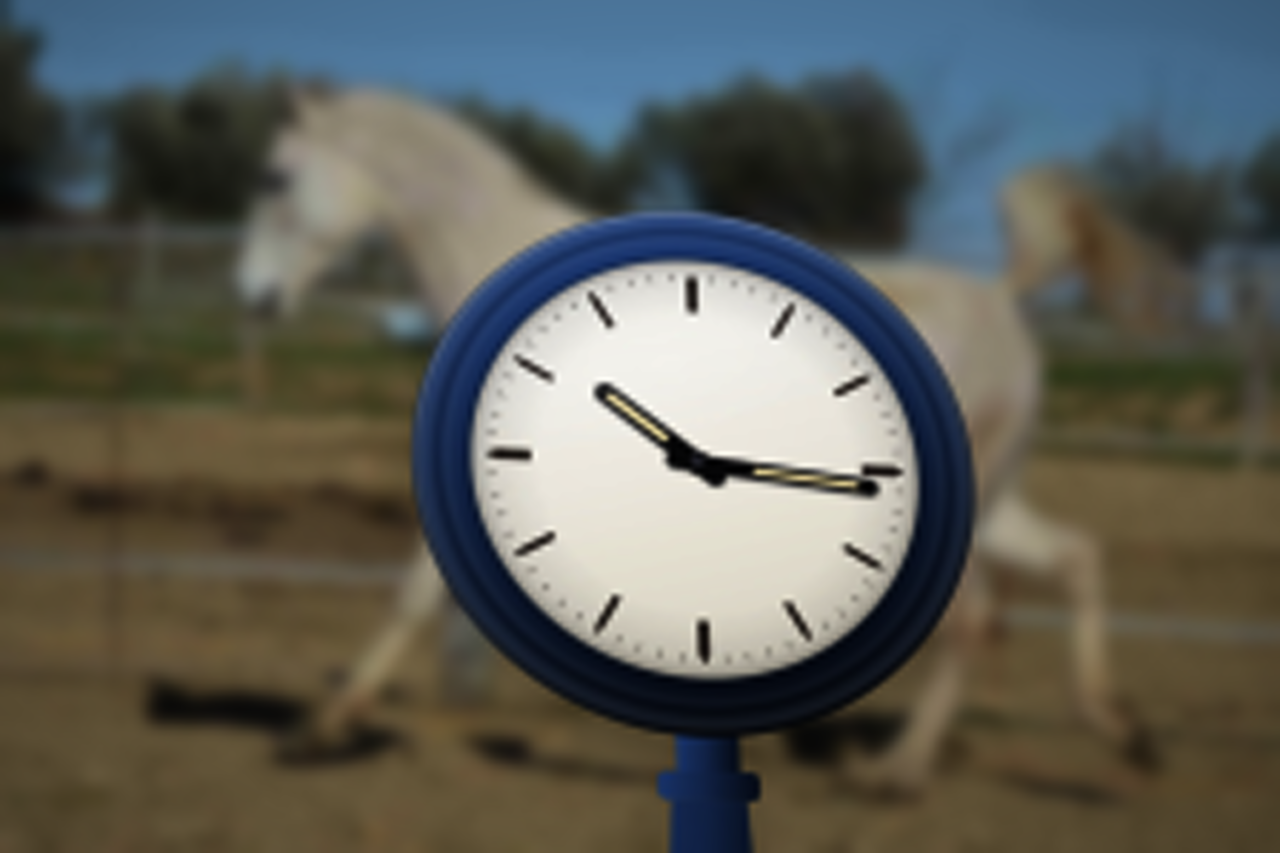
10:16
